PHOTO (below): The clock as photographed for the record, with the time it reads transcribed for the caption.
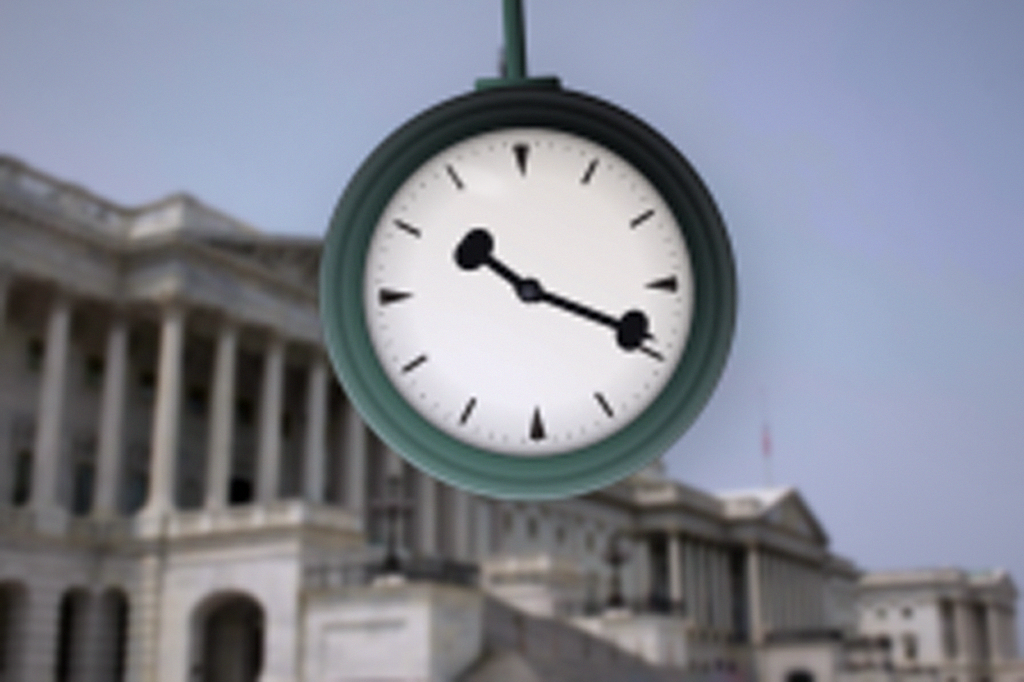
10:19
